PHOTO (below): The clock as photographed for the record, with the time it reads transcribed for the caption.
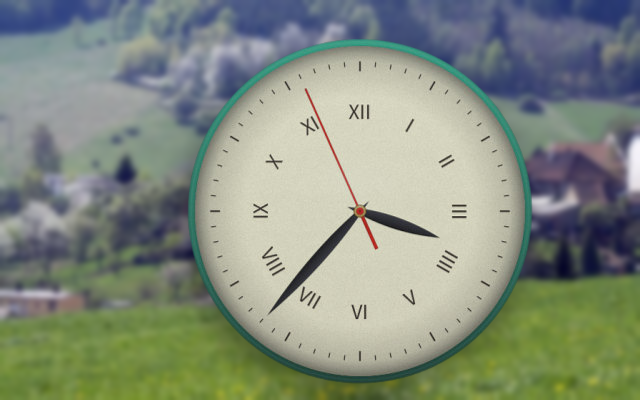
3:36:56
